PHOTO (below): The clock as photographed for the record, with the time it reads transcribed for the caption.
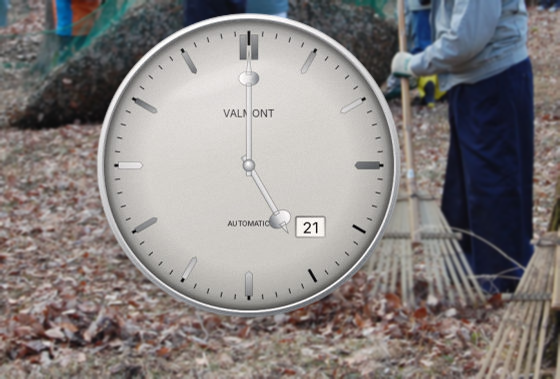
5:00
